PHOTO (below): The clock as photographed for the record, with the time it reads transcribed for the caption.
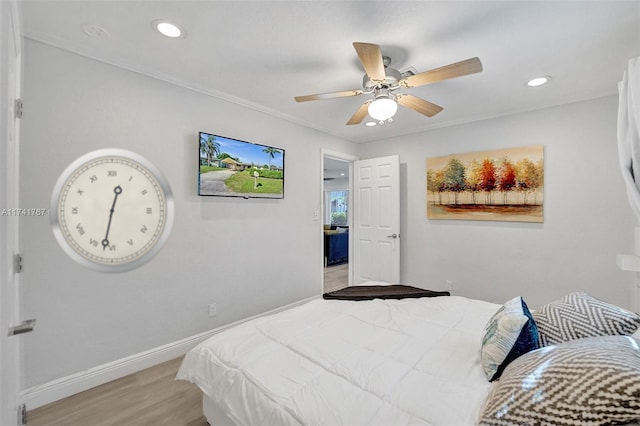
12:32
